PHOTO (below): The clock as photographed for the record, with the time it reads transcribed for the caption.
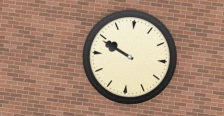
9:49
